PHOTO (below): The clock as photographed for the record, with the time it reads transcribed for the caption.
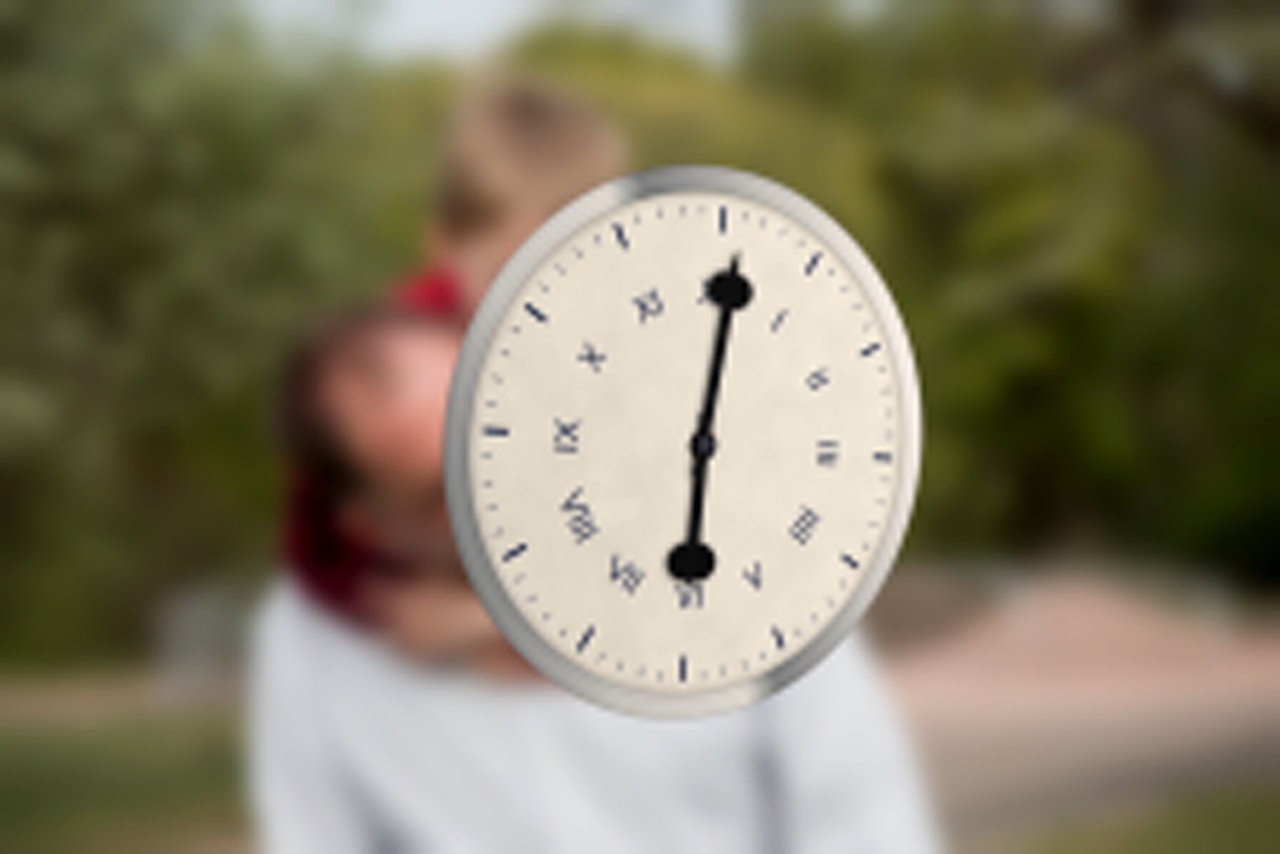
6:01
